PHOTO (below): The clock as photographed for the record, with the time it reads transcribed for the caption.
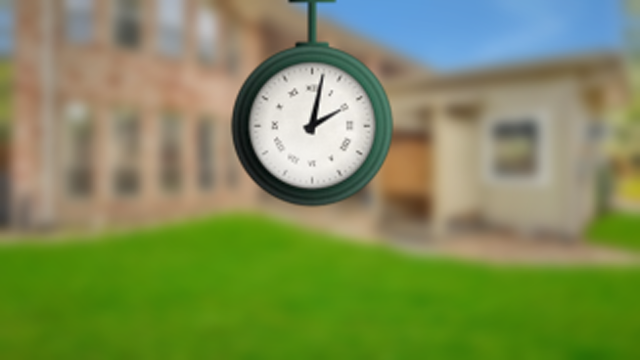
2:02
